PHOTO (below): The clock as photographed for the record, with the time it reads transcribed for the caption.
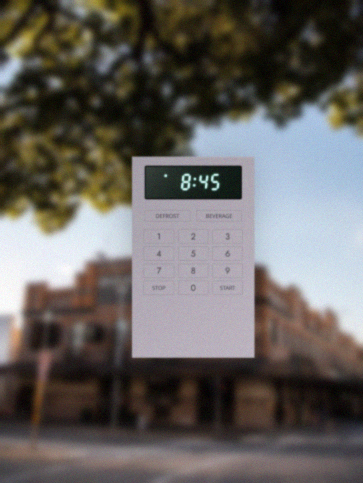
8:45
